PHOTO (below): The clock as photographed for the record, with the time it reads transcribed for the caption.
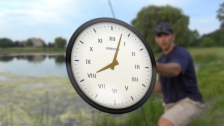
8:03
